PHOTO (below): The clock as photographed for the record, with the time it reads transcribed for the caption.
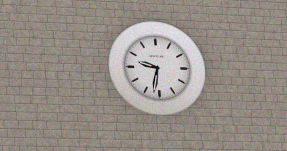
9:32
